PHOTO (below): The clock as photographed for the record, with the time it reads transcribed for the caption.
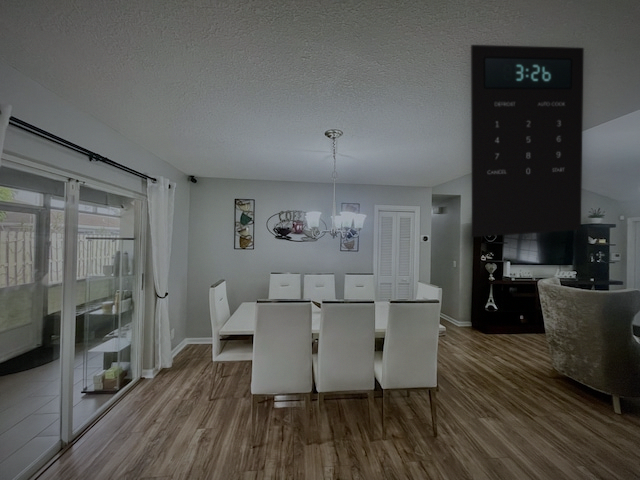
3:26
